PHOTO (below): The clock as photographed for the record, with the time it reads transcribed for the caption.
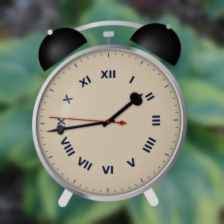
1:43:46
